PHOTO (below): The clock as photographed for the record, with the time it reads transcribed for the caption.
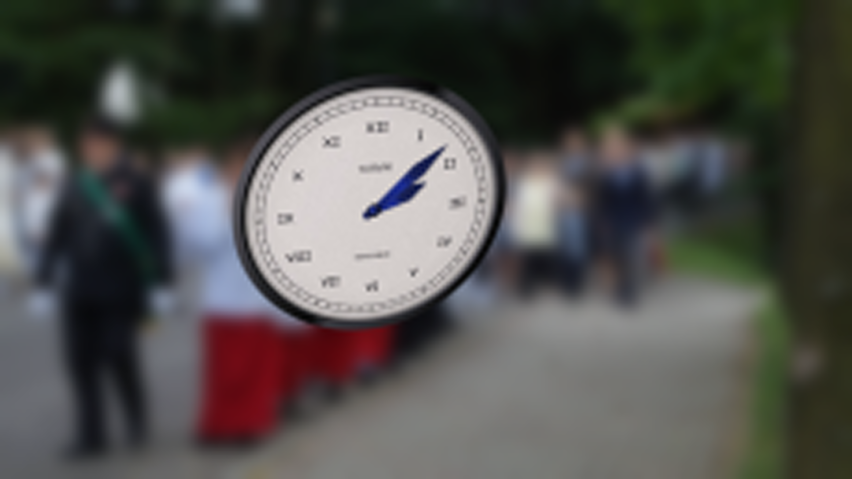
2:08
